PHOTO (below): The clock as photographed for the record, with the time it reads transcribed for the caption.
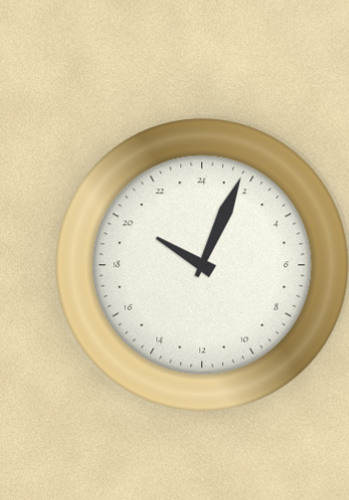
20:04
